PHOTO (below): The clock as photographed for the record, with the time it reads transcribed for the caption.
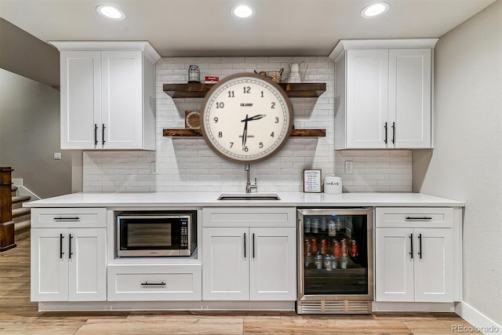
2:31
